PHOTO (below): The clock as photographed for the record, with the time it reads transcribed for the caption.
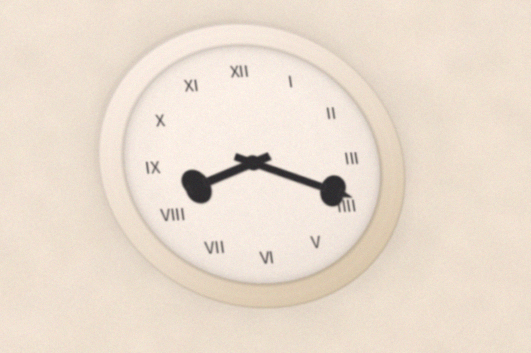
8:19
